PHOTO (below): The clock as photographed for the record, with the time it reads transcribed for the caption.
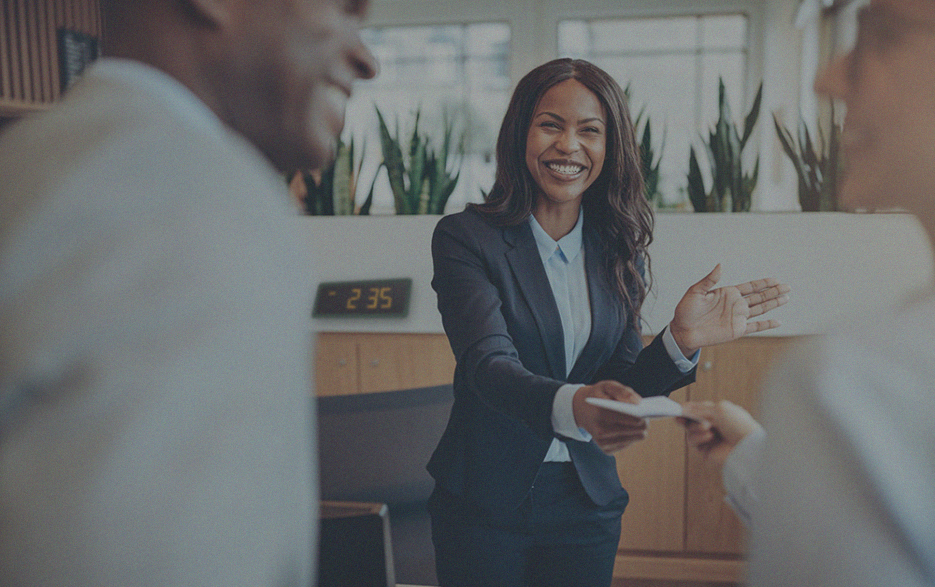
2:35
